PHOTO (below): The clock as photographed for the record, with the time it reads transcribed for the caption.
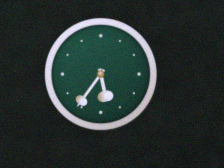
5:36
